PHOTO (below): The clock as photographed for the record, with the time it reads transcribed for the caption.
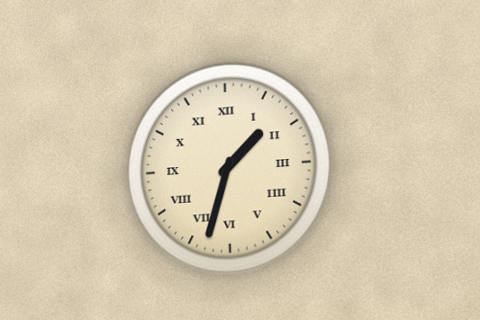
1:33
